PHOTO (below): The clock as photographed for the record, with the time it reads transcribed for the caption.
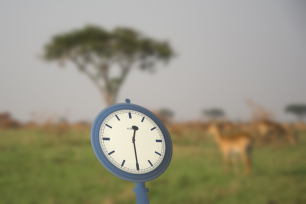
12:30
